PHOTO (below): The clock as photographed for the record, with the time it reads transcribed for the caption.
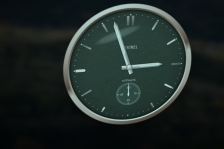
2:57
